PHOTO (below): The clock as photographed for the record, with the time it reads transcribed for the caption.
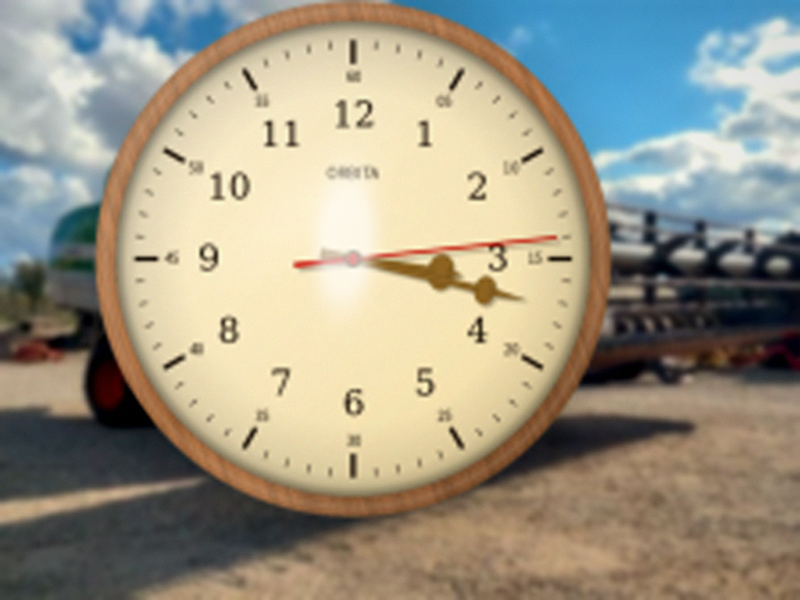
3:17:14
